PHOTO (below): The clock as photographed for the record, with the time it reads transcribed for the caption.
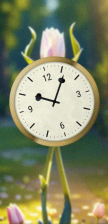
10:06
